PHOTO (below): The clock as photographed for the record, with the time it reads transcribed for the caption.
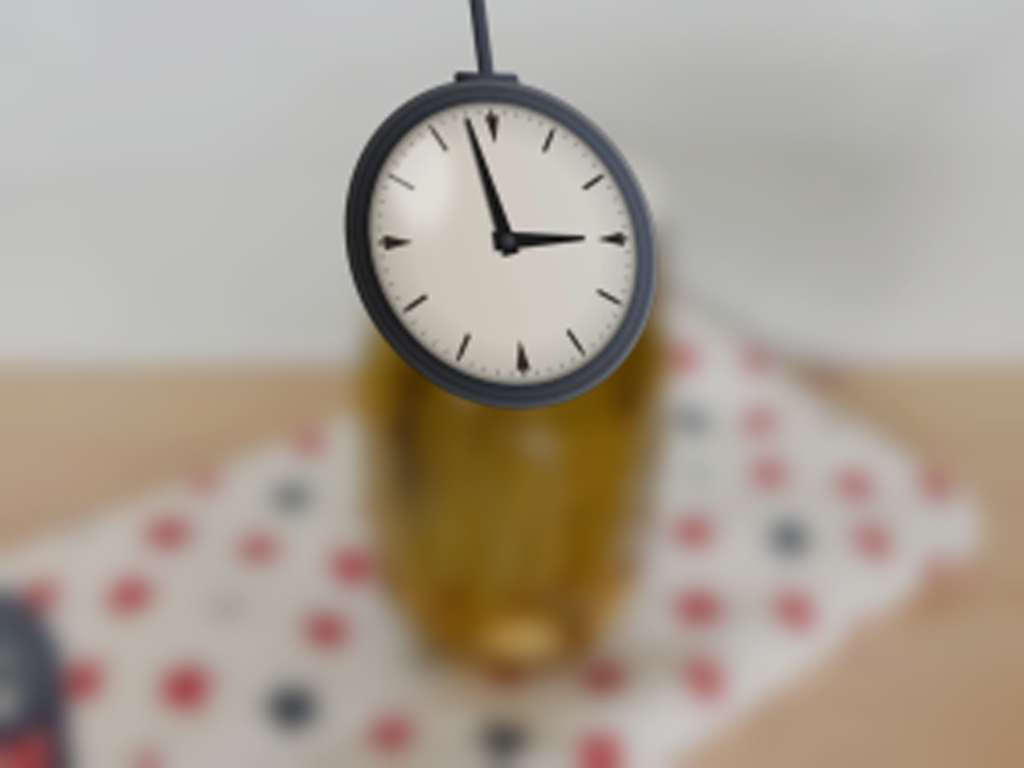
2:58
